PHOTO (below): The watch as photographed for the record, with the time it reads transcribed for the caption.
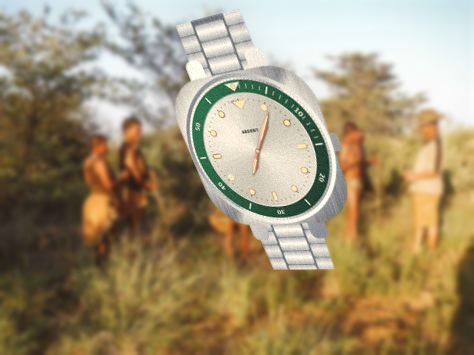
7:06
